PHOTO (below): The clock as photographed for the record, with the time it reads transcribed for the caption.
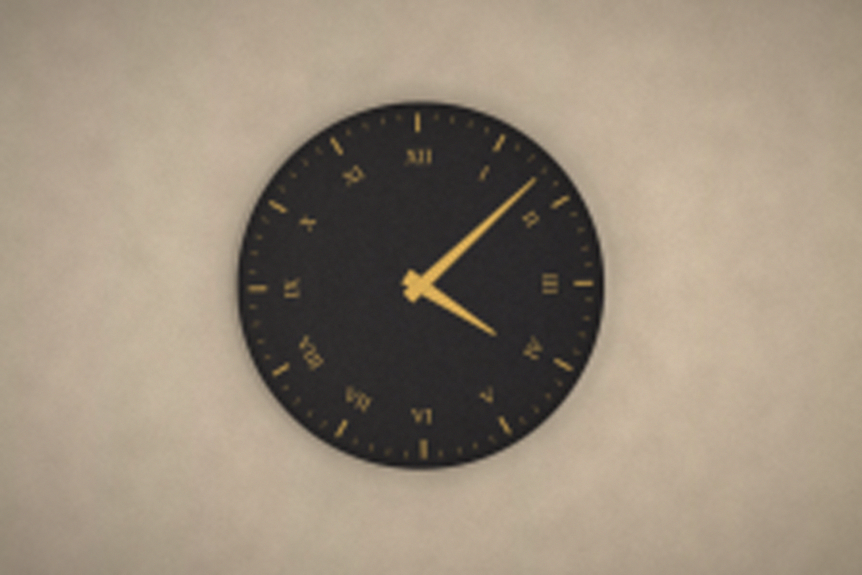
4:08
